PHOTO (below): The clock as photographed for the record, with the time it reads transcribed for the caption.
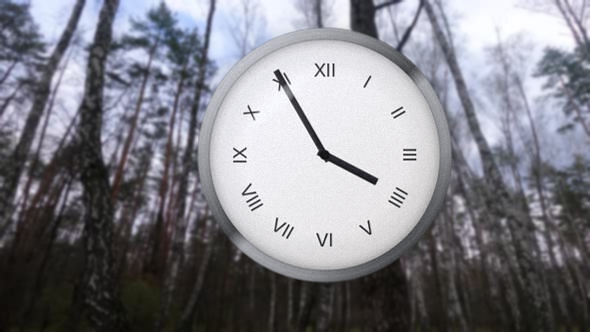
3:55
